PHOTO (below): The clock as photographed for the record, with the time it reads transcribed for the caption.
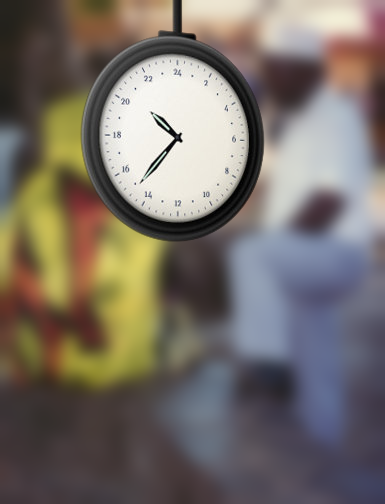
20:37
